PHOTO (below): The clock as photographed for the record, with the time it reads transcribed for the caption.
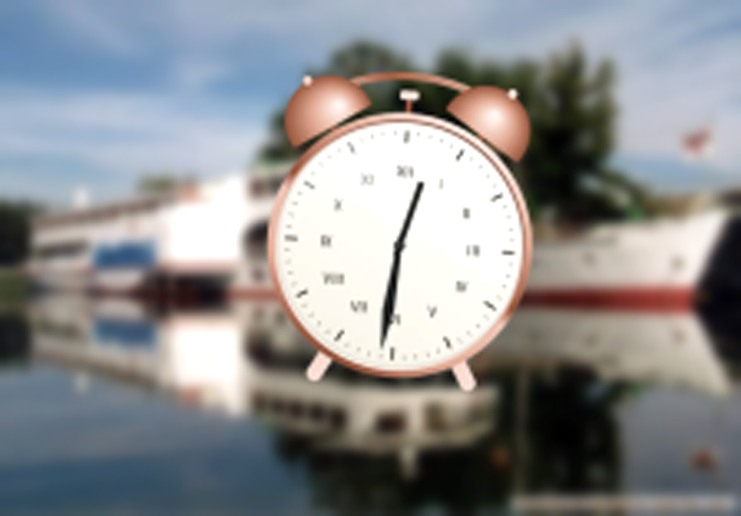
12:31
